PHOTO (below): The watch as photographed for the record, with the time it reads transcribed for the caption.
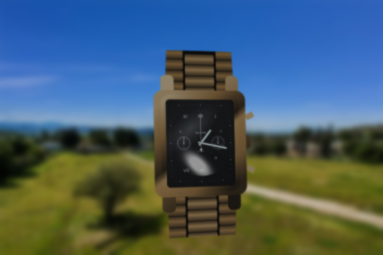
1:17
